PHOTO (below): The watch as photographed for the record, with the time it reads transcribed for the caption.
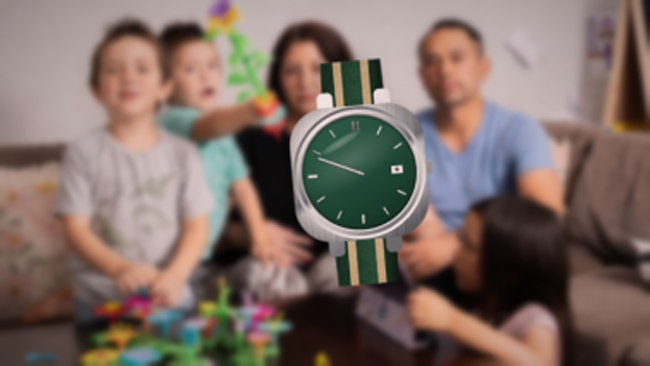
9:49
